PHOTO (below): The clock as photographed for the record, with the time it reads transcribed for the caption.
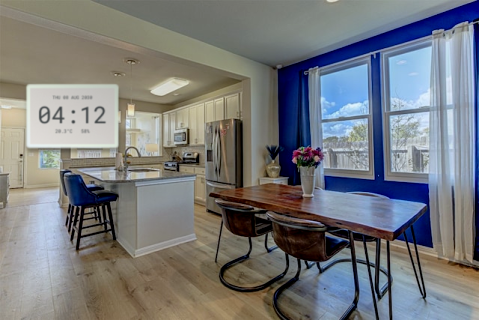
4:12
